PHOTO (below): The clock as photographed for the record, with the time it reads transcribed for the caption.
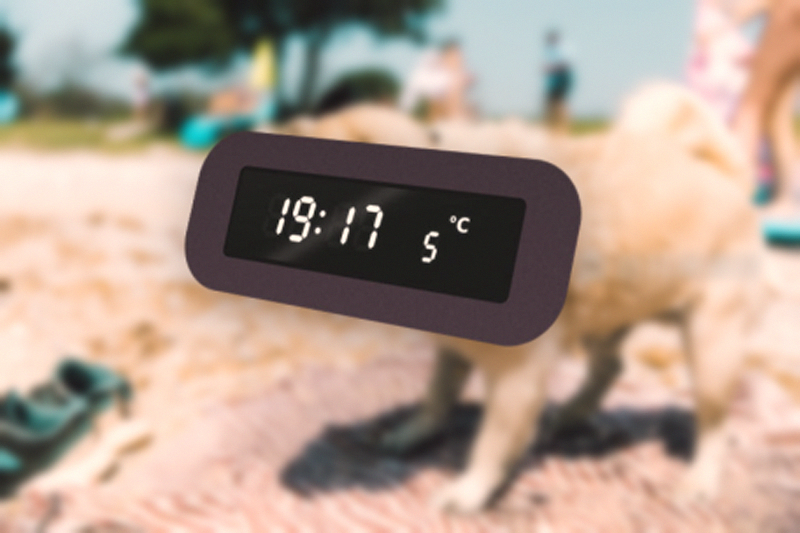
19:17
